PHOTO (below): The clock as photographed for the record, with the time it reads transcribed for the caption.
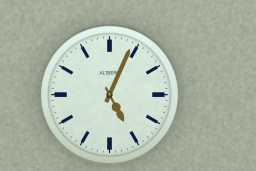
5:04
